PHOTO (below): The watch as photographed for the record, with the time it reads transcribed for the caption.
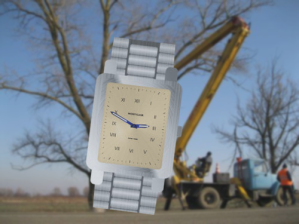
2:49
